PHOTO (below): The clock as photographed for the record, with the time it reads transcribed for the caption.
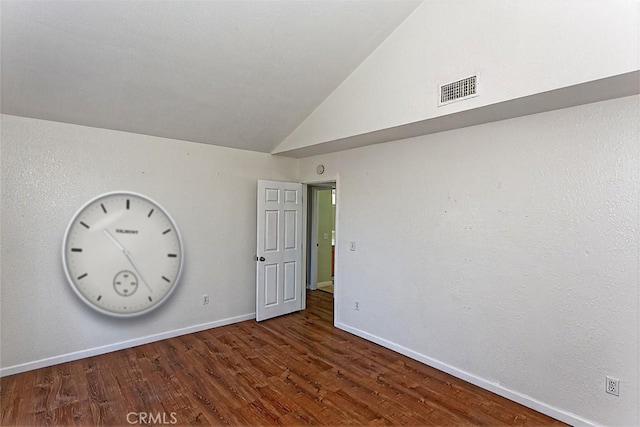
10:24
